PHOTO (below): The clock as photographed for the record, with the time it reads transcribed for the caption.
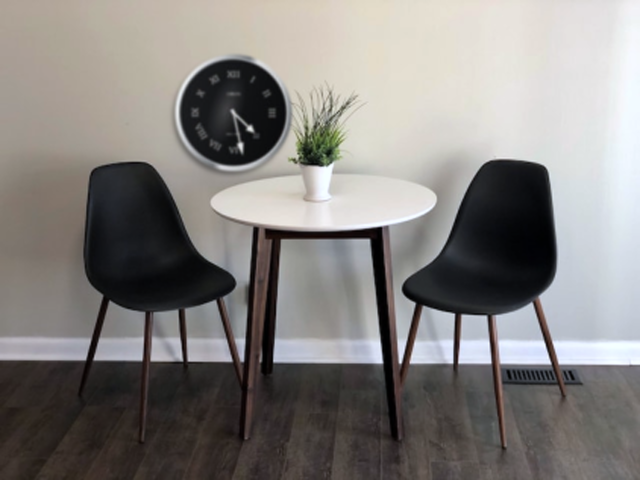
4:28
